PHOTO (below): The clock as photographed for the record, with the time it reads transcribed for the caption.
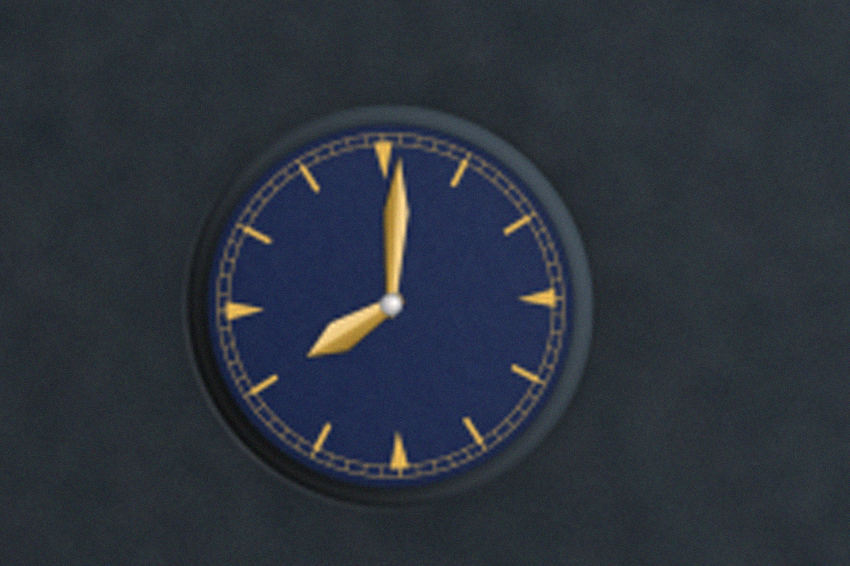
8:01
